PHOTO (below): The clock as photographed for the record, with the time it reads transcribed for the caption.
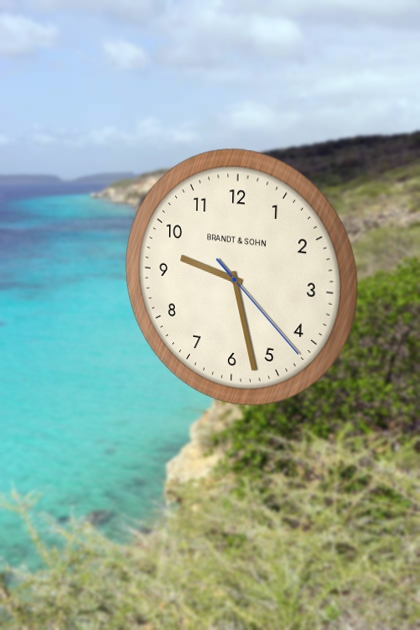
9:27:22
